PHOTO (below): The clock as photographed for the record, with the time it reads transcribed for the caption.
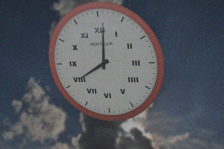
8:01
